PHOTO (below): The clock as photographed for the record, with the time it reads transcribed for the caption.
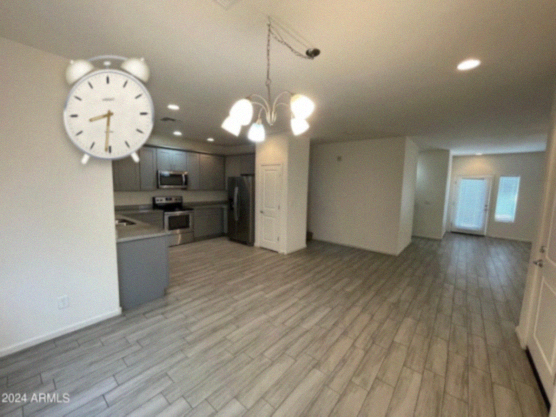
8:31
